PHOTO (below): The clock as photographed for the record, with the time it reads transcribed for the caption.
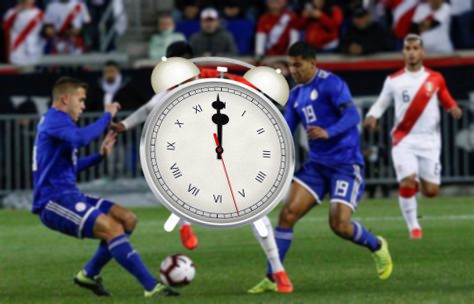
11:59:27
